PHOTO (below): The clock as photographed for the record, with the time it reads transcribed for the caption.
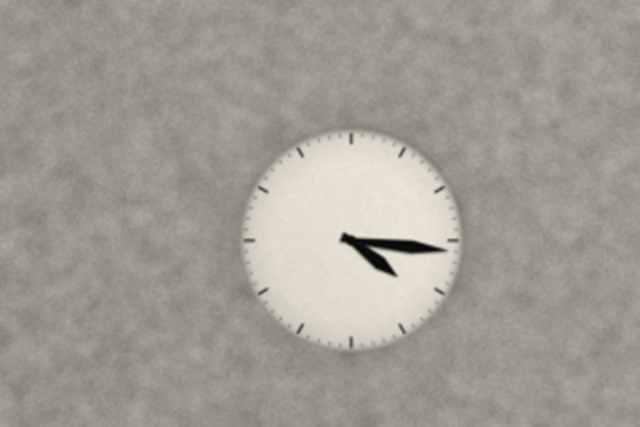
4:16
